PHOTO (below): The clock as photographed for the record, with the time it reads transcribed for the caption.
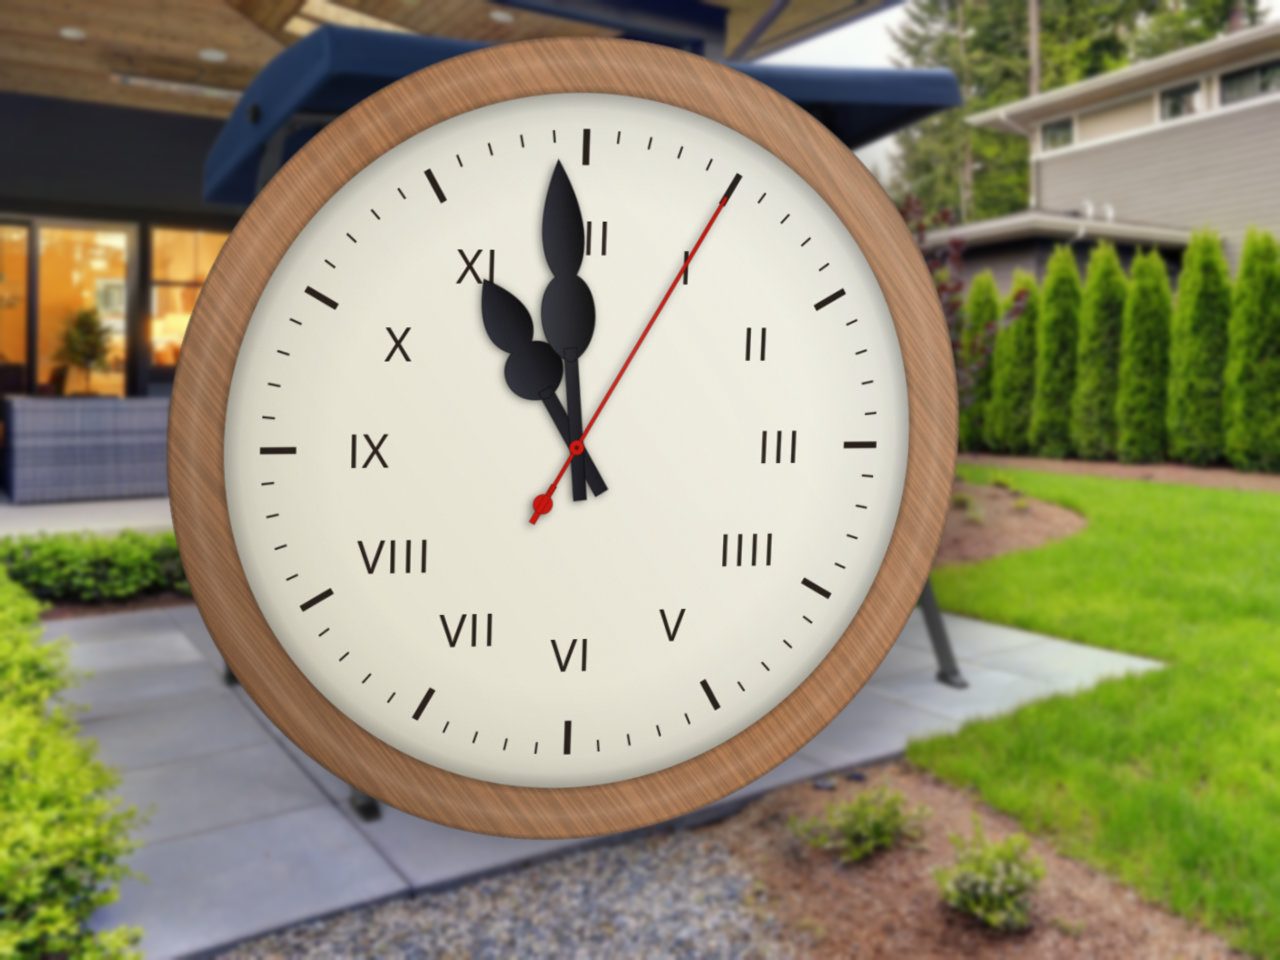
10:59:05
